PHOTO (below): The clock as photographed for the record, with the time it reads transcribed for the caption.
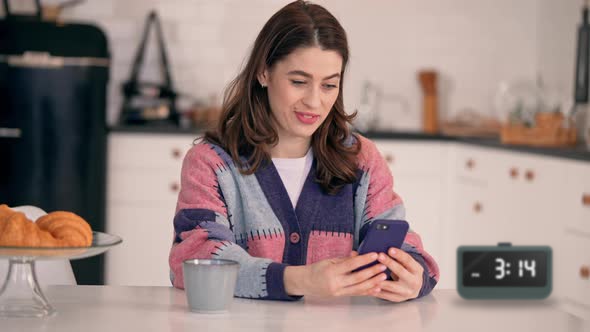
3:14
